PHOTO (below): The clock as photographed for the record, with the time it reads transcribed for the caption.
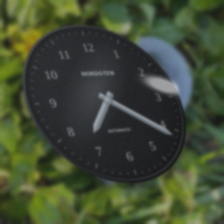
7:21
